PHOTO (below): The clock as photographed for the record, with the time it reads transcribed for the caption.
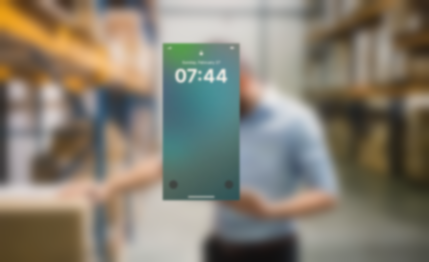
7:44
